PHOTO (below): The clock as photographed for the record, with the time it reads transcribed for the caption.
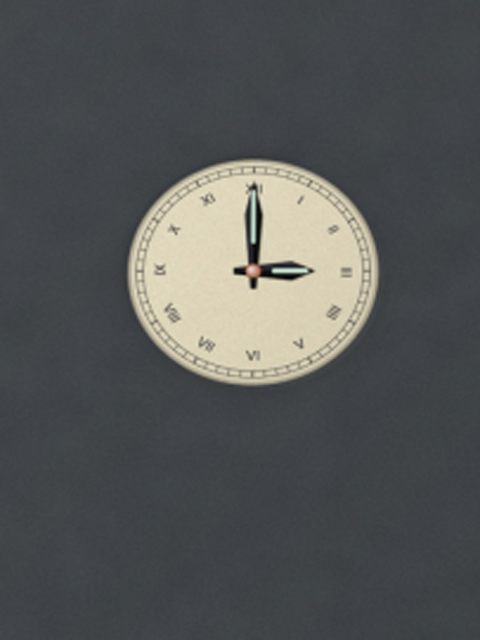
3:00
